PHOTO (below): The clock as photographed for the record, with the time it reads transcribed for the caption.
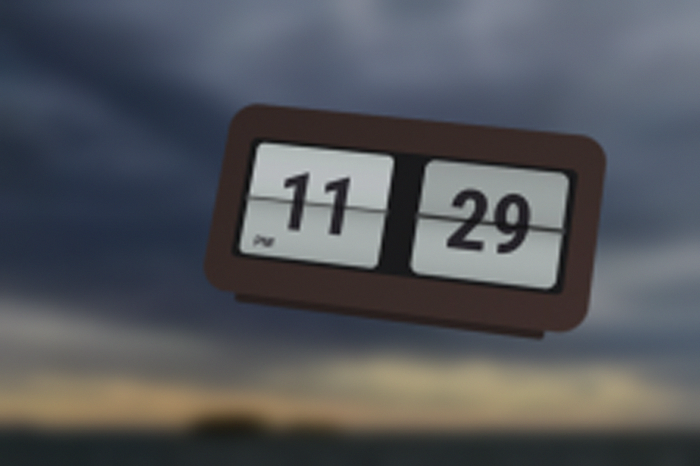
11:29
